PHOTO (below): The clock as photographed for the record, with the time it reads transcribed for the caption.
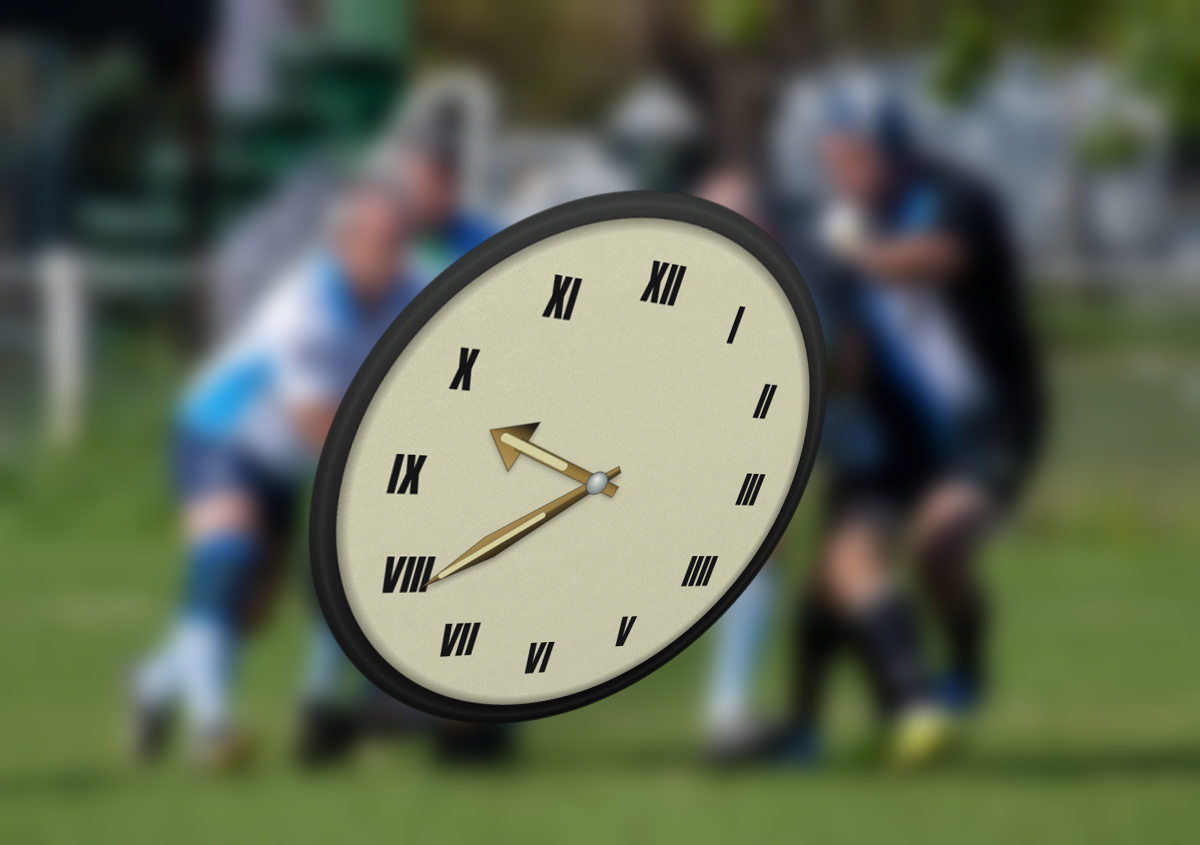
9:39
